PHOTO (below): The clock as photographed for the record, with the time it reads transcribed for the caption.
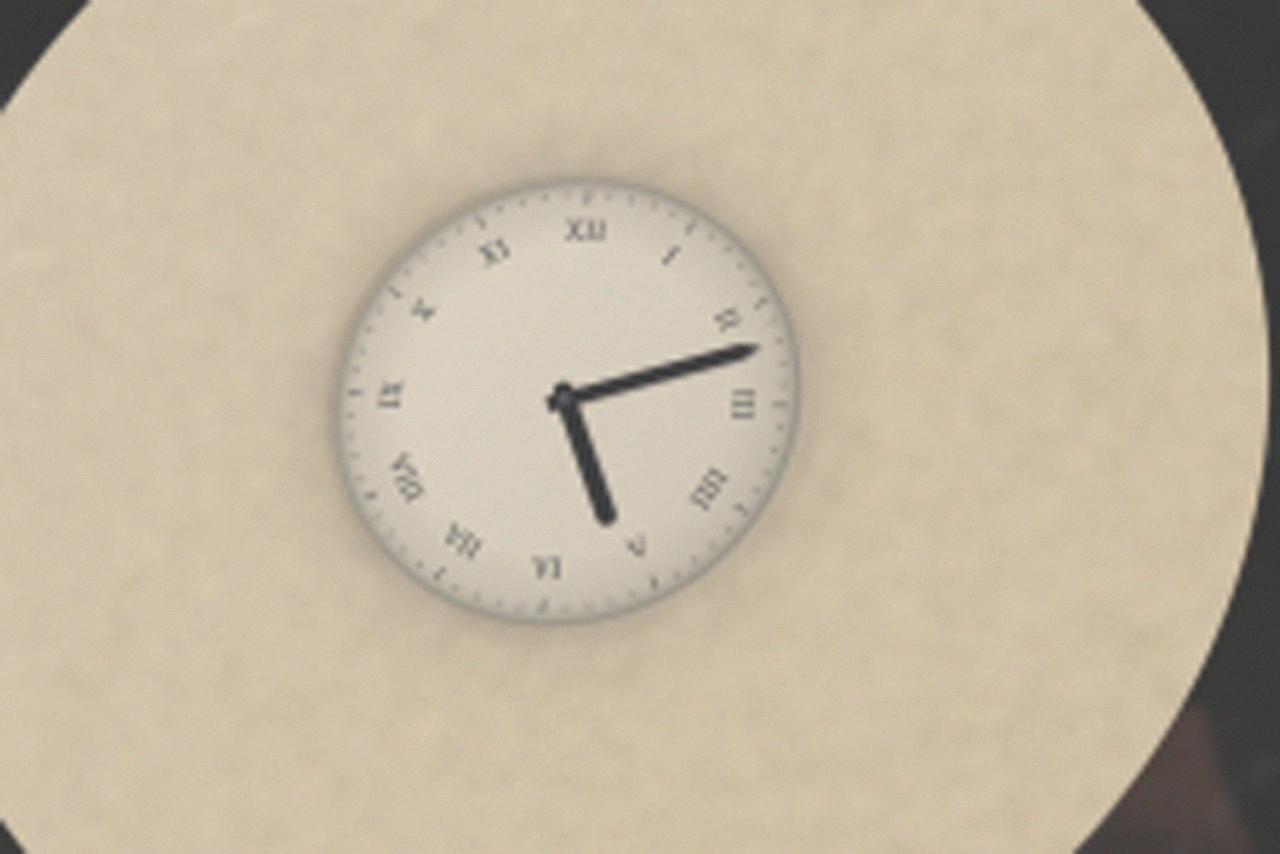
5:12
